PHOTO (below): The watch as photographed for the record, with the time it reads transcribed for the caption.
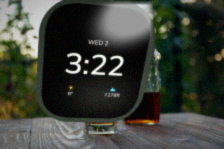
3:22
